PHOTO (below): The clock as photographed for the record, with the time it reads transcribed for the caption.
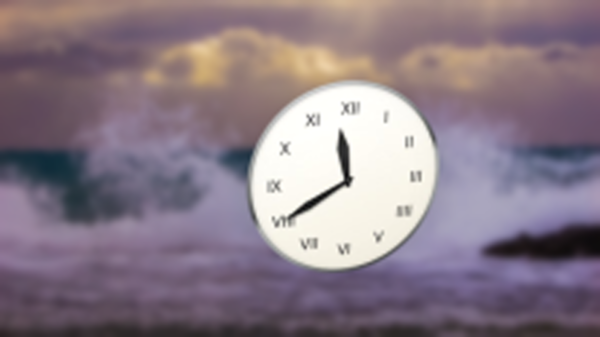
11:40
